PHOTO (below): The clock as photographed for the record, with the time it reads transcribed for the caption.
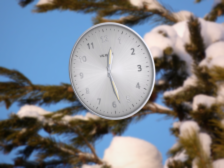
12:28
